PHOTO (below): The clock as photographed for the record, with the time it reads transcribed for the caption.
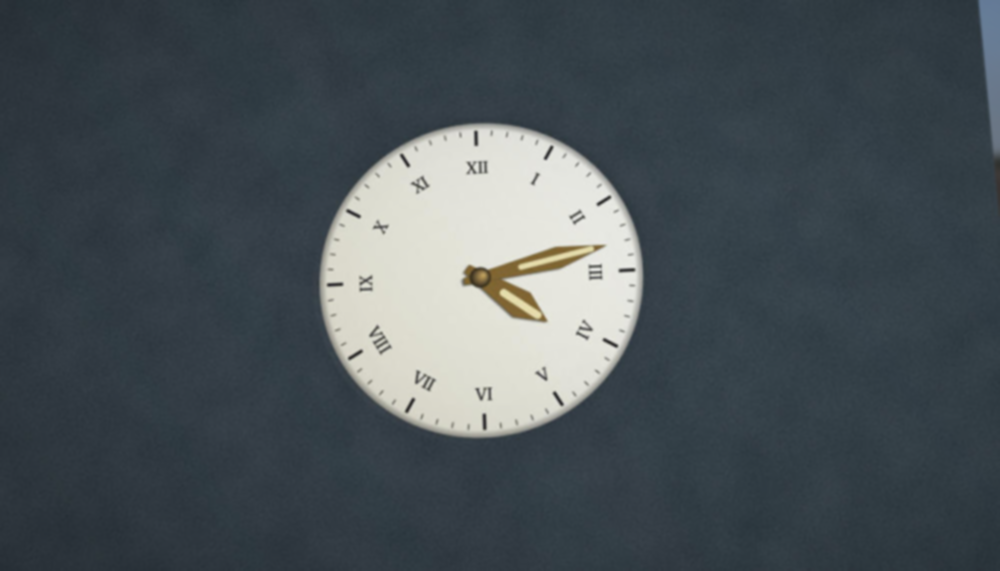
4:13
